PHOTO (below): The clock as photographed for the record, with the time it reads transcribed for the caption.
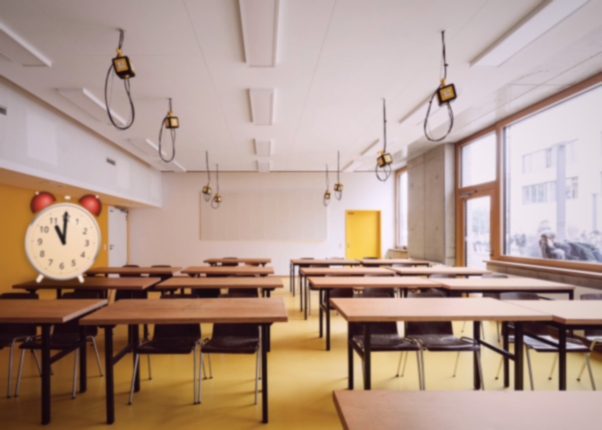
11:00
